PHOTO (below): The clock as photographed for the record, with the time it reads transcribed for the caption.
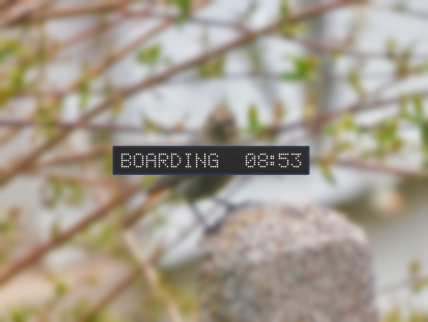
8:53
